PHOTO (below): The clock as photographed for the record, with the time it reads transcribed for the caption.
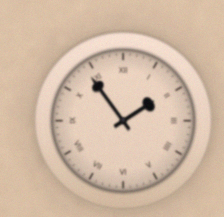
1:54
